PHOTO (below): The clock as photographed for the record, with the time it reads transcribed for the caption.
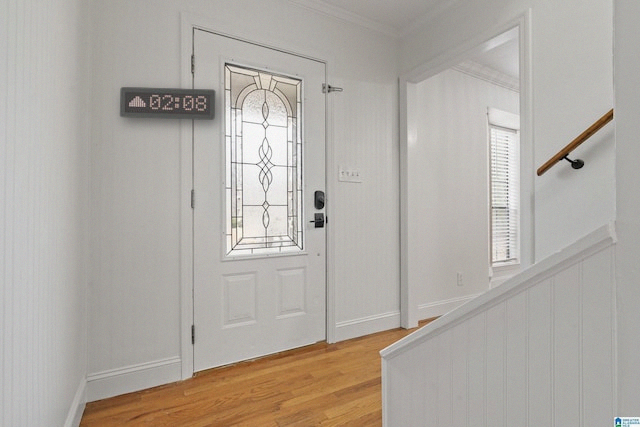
2:08
